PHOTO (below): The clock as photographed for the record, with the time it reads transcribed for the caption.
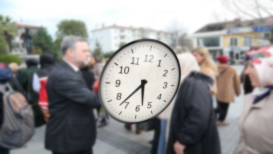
5:37
